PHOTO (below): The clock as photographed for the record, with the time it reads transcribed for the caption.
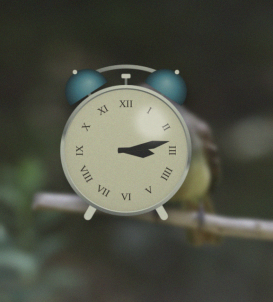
3:13
